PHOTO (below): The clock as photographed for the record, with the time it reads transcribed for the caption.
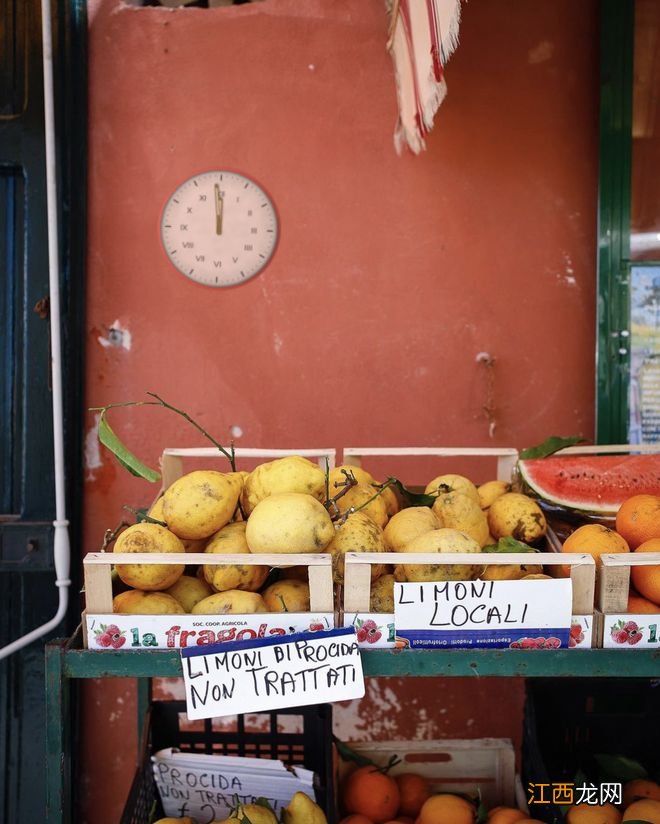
11:59
